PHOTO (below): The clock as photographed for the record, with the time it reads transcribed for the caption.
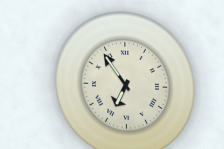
6:54
